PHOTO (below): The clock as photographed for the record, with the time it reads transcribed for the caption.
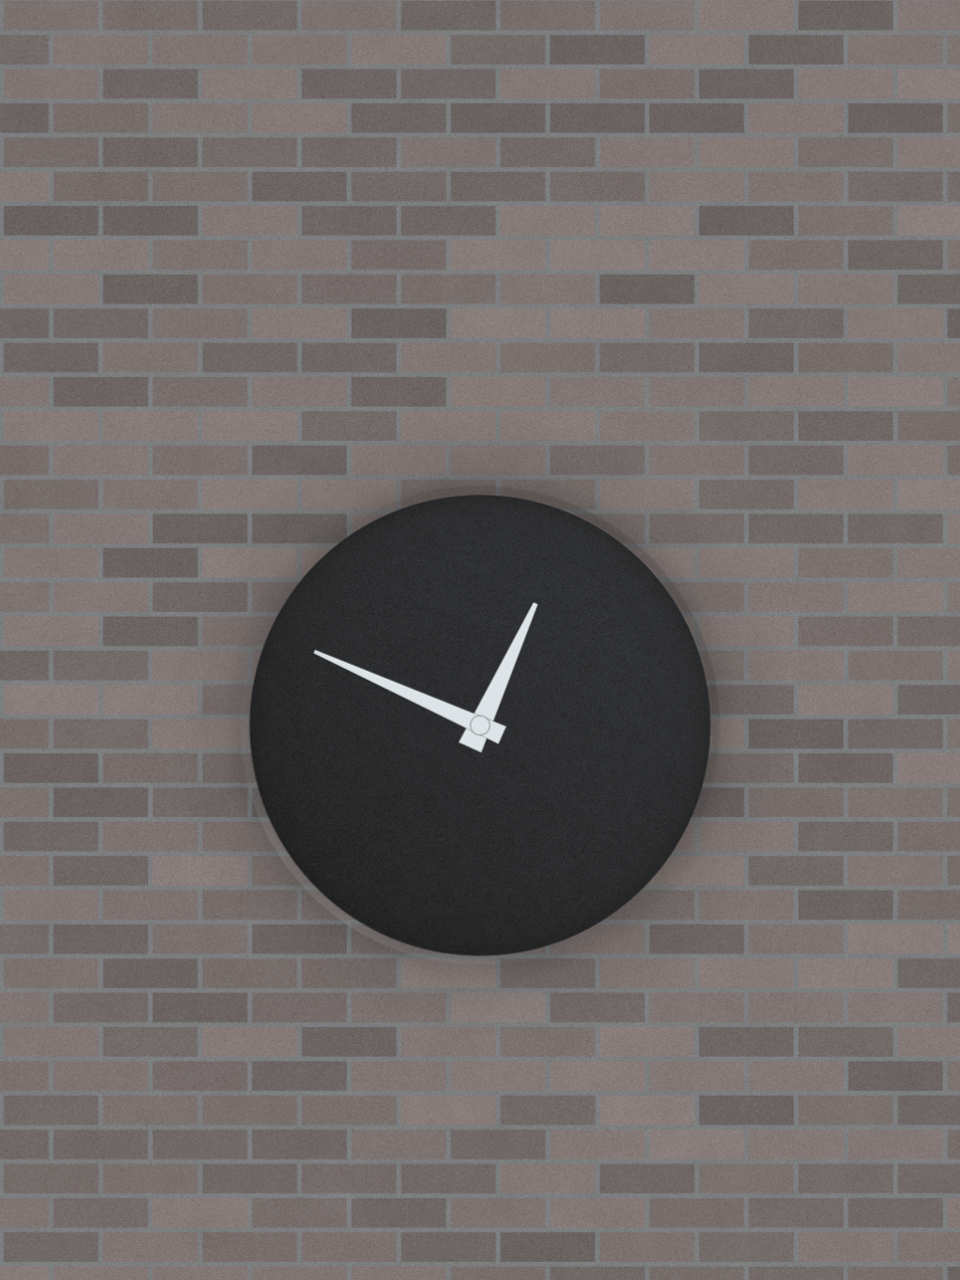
12:49
